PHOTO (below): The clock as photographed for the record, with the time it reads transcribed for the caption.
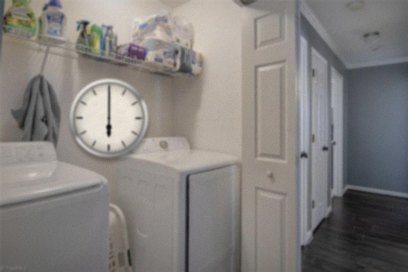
6:00
